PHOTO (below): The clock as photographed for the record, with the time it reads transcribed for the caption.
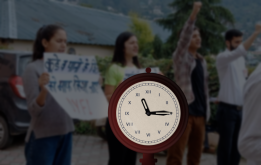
11:15
